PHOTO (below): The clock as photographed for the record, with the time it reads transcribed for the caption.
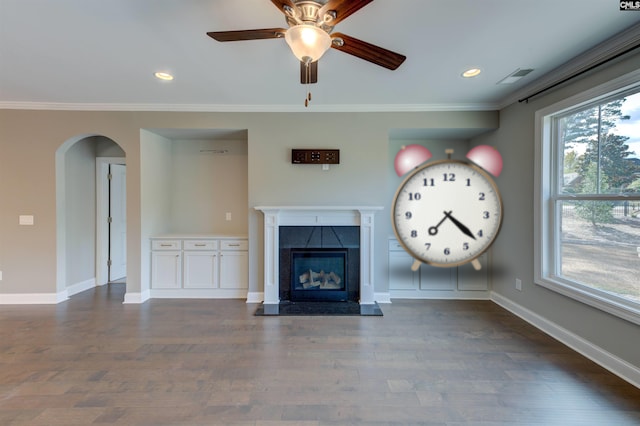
7:22
